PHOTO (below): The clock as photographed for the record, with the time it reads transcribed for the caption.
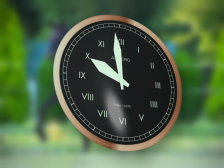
9:59
